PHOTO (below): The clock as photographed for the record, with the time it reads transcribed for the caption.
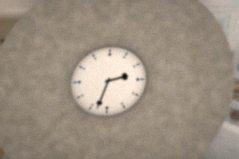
2:33
